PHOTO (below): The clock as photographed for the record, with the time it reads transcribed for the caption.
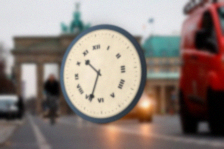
10:34
